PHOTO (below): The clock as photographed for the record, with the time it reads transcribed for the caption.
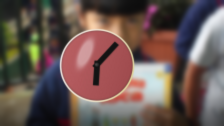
6:07
